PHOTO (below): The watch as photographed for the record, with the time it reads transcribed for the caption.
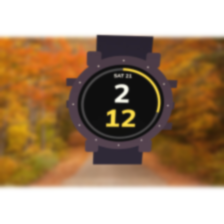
2:12
